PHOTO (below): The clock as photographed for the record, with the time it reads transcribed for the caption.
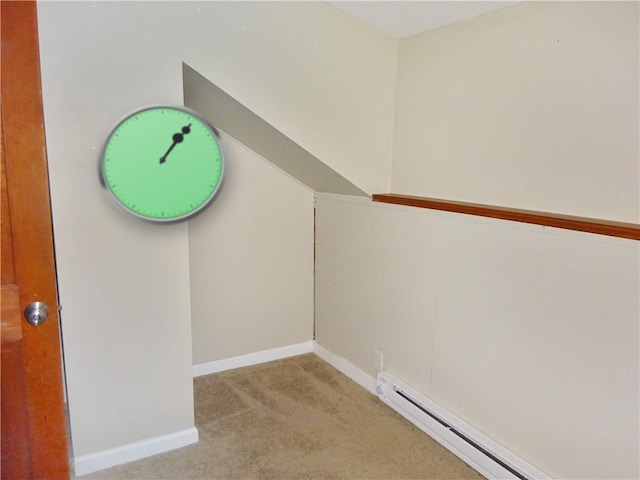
1:06
